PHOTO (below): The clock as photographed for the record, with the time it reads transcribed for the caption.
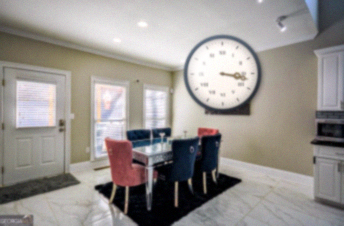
3:17
